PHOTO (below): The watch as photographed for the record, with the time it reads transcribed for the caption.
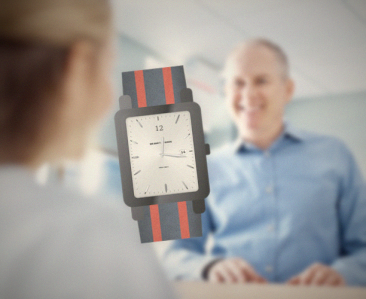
12:17
